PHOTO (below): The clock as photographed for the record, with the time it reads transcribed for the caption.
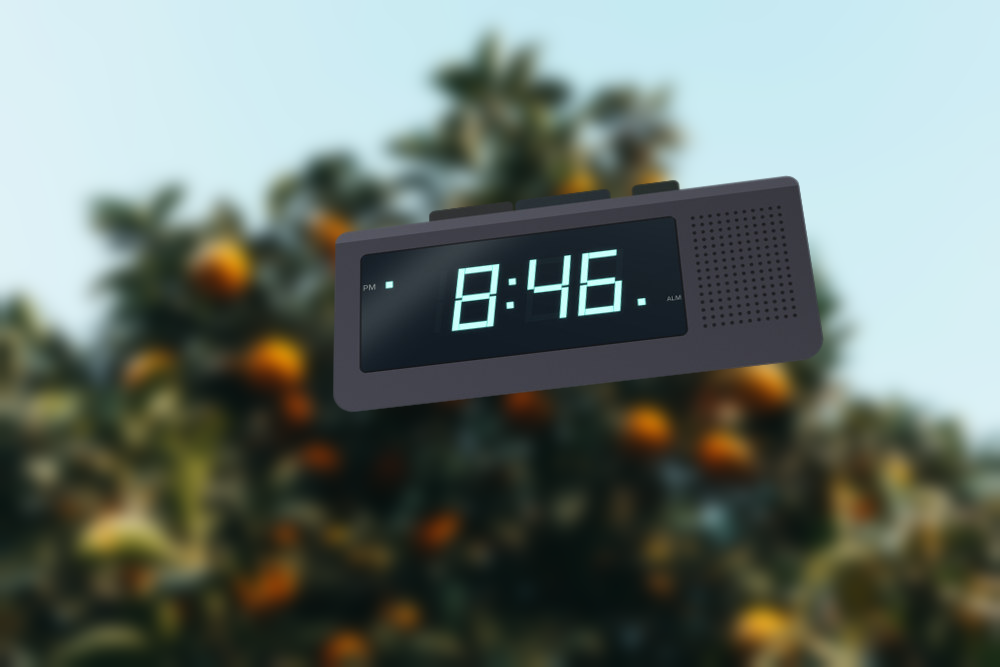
8:46
